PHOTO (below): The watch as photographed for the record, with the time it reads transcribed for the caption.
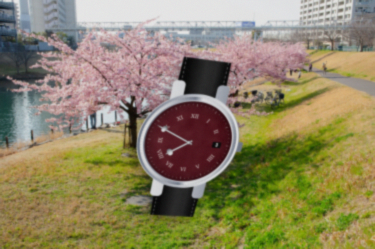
7:49
